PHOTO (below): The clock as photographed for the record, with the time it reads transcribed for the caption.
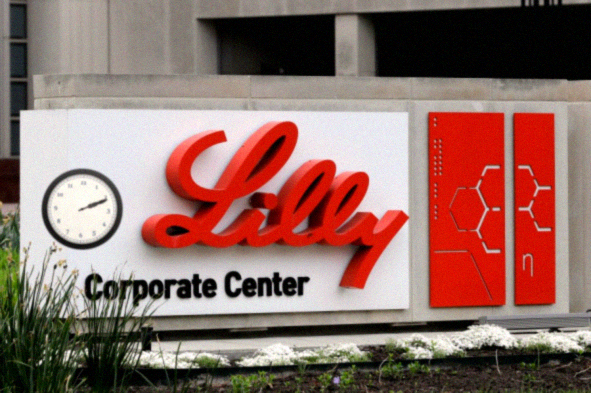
2:11
